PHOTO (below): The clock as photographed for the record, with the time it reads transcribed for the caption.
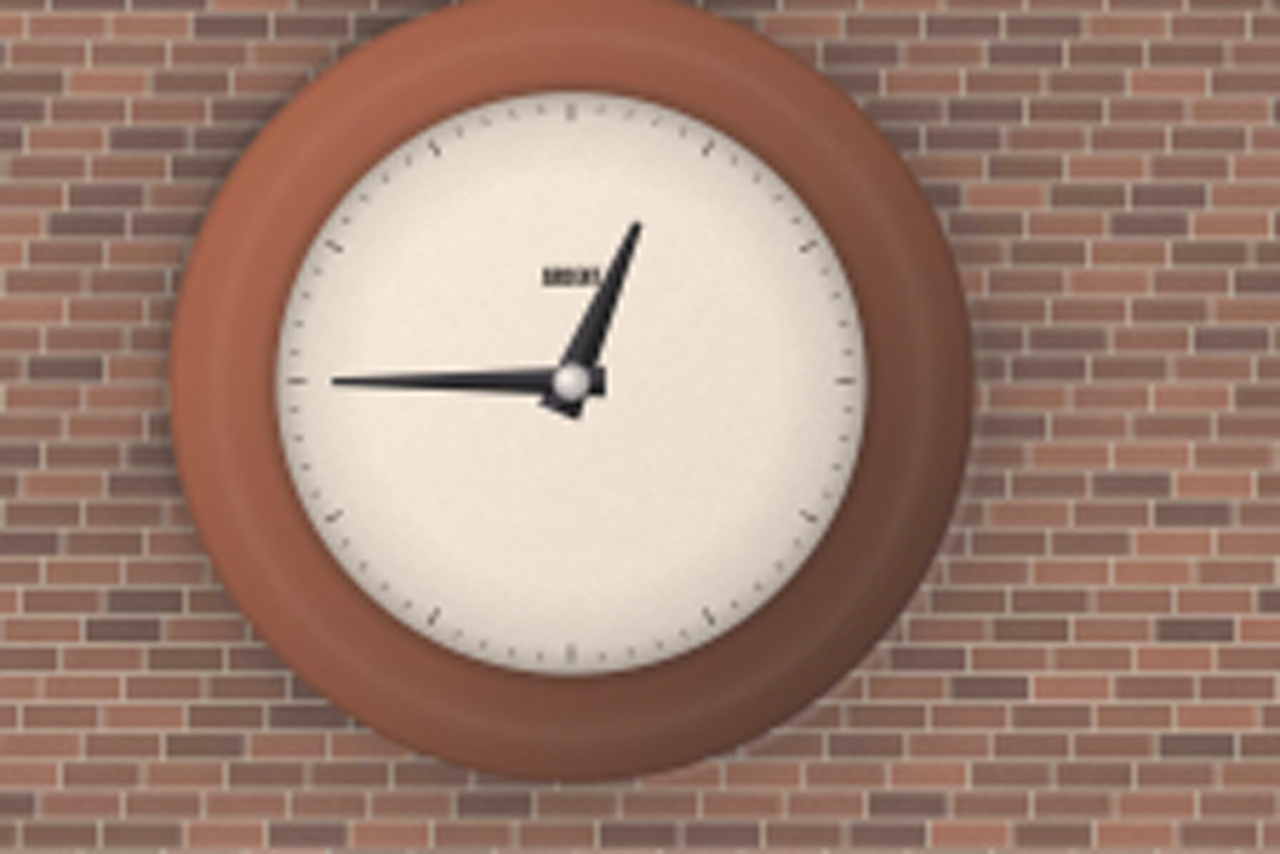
12:45
